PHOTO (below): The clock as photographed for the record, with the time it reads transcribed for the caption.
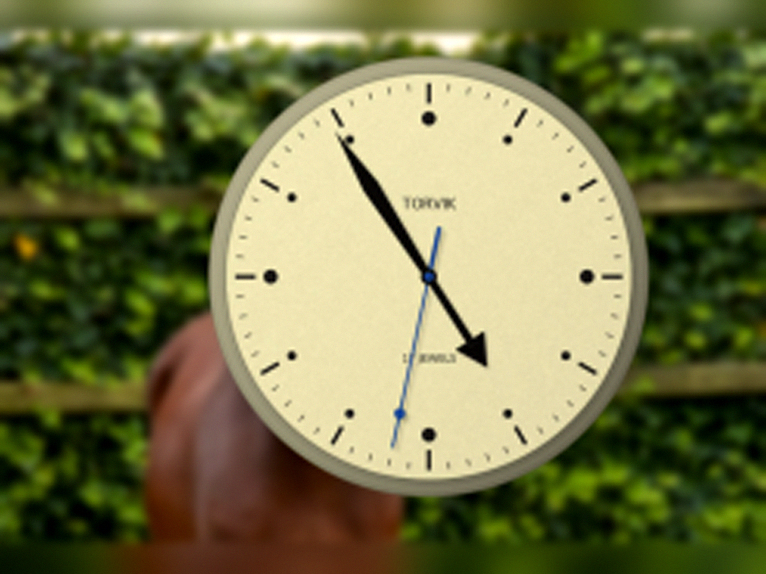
4:54:32
